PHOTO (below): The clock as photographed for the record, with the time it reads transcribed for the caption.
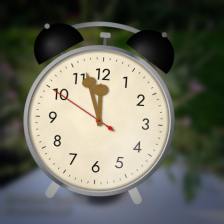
11:56:50
